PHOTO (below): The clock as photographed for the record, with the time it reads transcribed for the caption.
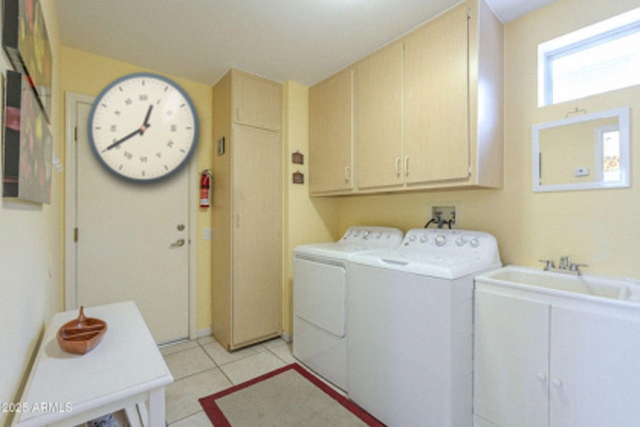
12:40
